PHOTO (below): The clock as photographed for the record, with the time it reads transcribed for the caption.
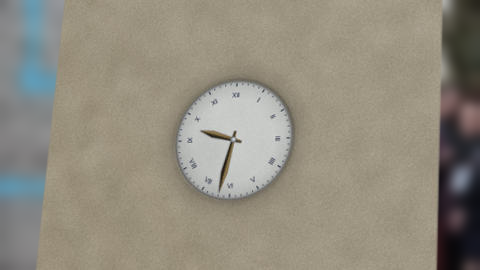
9:32
